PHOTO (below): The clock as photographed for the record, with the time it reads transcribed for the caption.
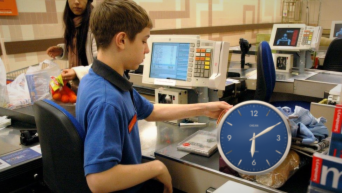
6:10
